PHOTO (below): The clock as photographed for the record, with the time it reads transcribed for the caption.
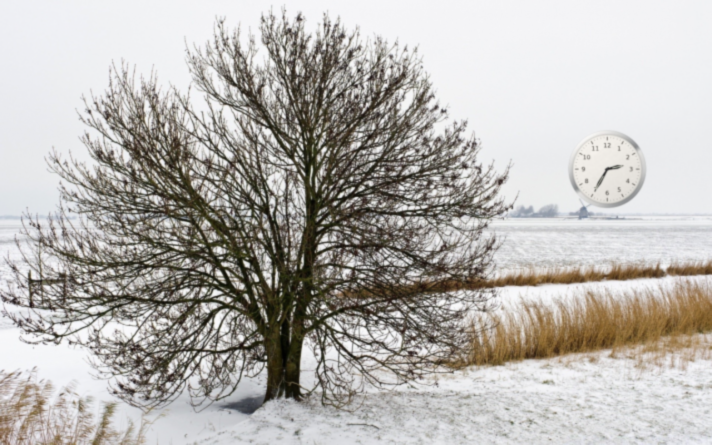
2:35
